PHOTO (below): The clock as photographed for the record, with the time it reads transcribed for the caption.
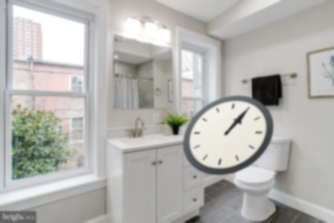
1:05
